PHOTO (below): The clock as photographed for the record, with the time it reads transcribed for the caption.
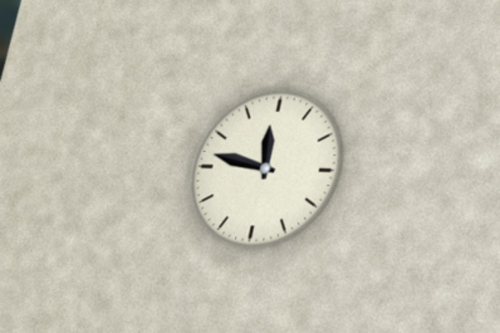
11:47
